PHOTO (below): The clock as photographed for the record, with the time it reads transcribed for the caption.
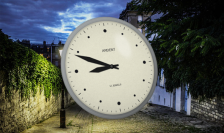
8:49
